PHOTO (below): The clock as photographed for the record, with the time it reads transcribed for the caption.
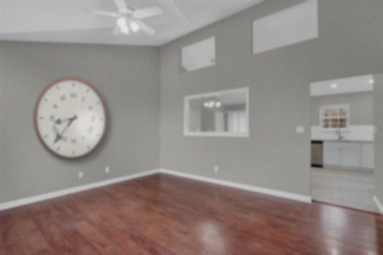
8:37
